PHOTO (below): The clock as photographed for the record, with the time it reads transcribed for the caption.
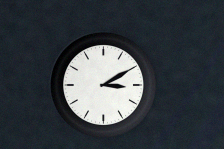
3:10
